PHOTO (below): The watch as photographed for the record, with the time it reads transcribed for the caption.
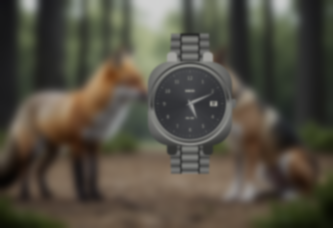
5:11
